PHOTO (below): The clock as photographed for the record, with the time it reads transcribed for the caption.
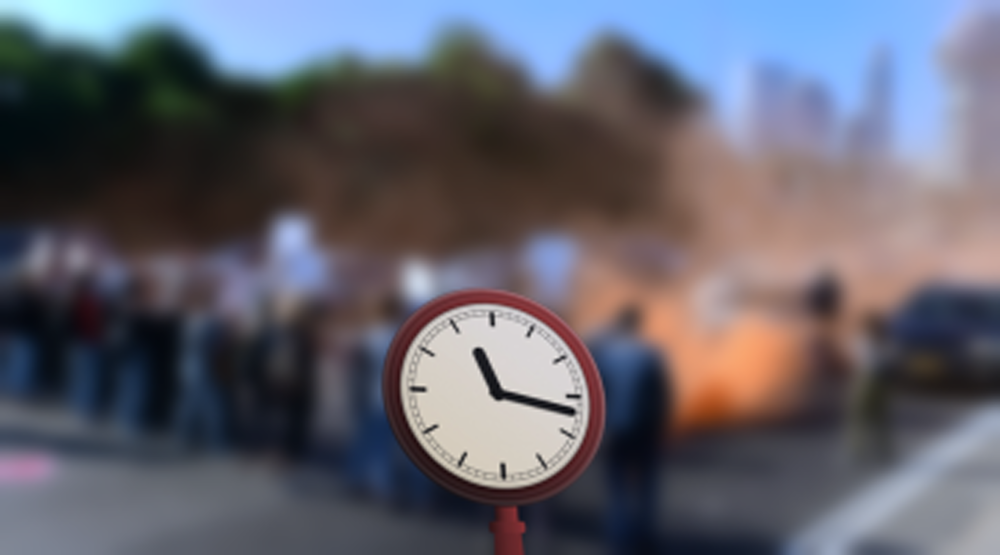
11:17
